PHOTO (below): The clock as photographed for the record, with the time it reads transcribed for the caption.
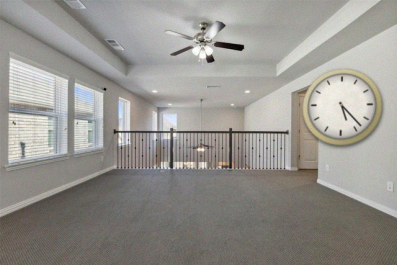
5:23
